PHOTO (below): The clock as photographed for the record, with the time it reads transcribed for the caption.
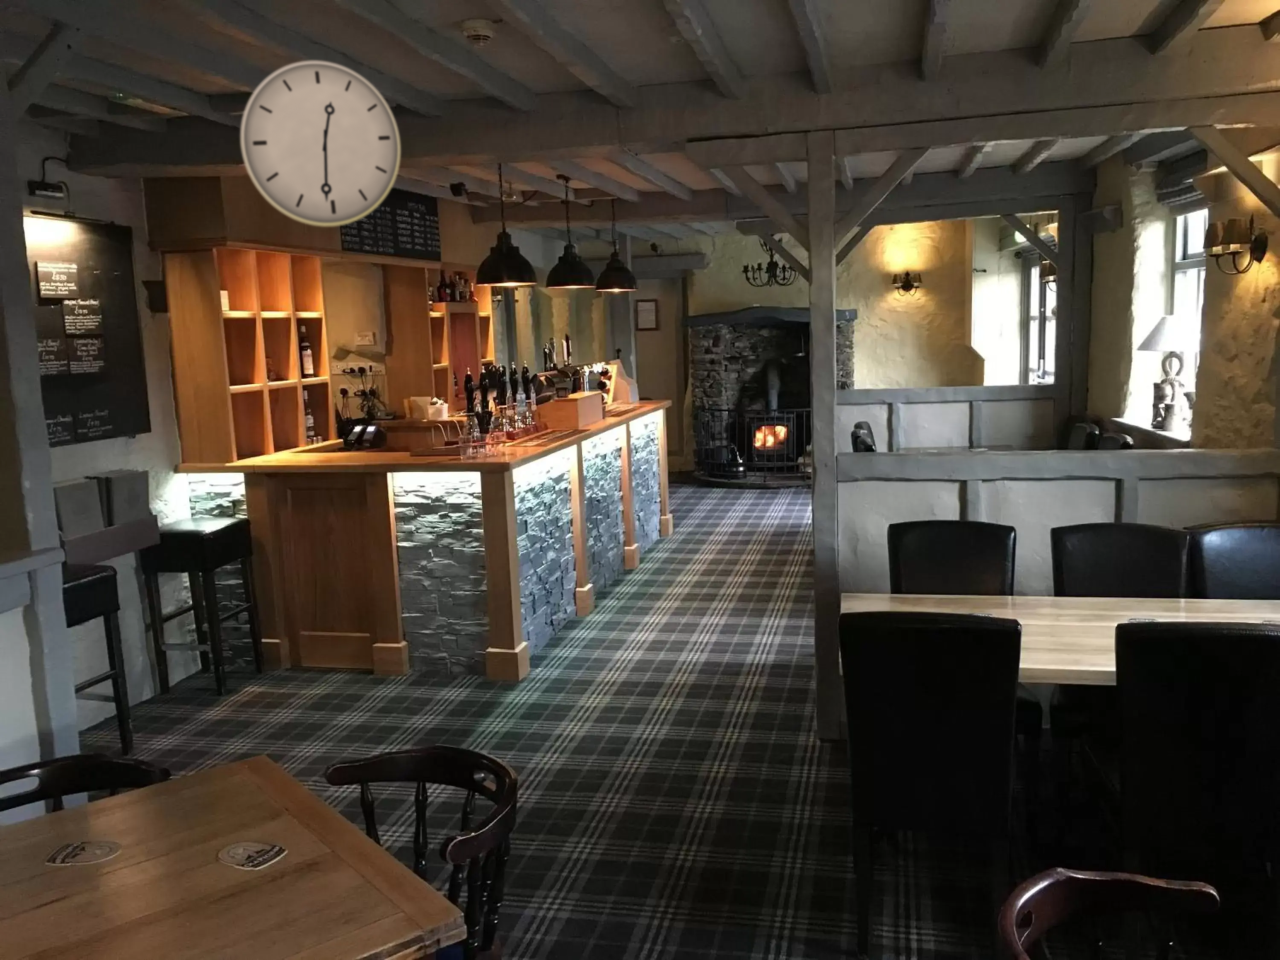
12:31
